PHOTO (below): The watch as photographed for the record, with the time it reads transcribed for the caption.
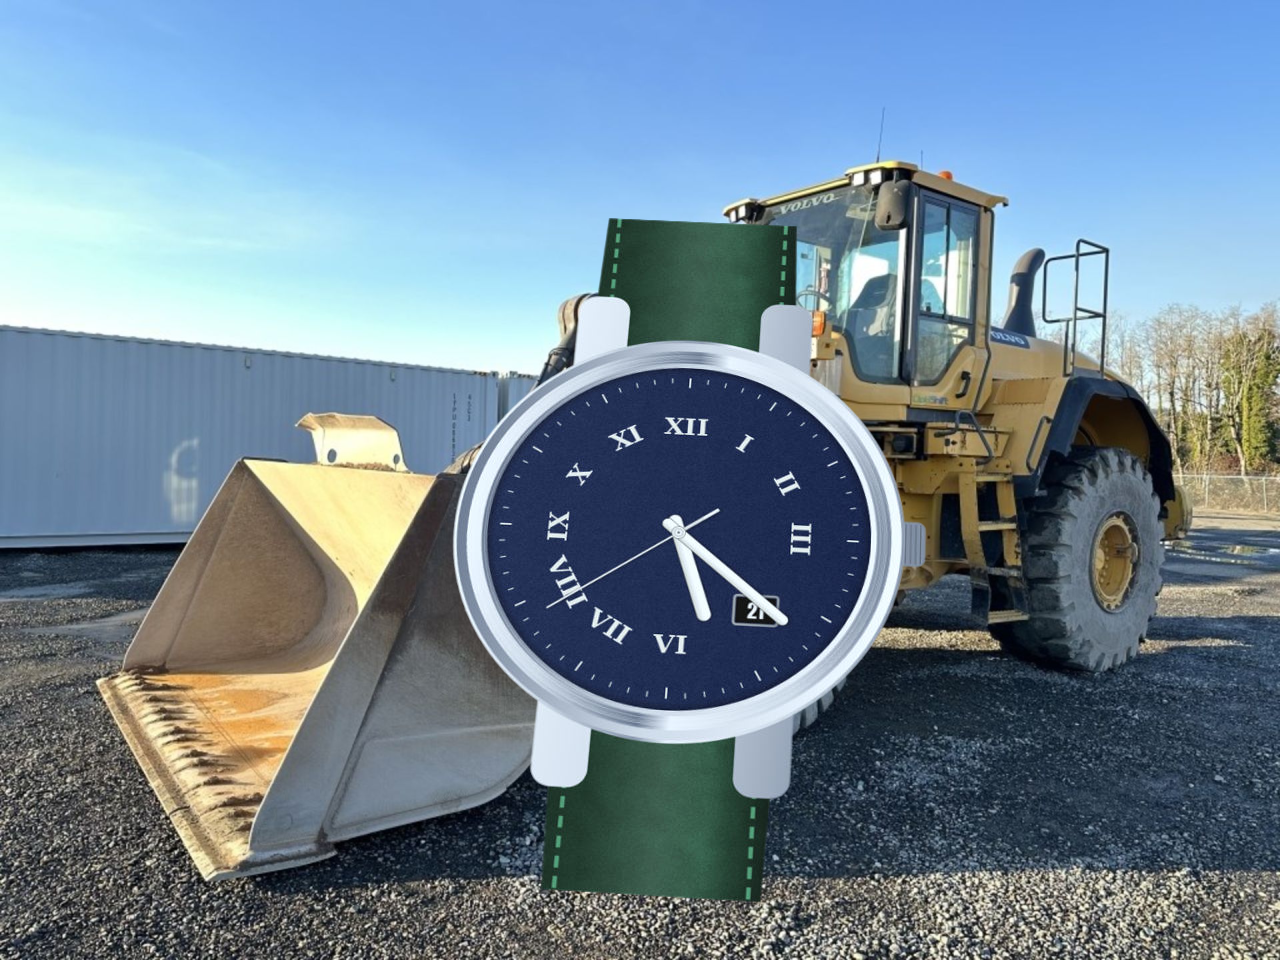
5:21:39
